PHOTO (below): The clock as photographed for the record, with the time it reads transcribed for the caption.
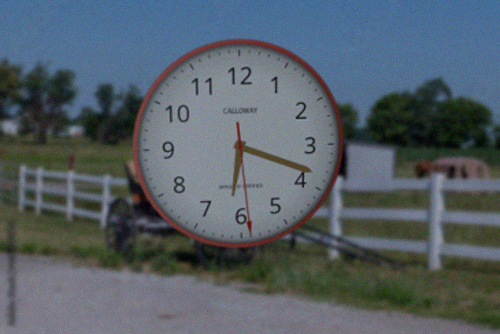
6:18:29
